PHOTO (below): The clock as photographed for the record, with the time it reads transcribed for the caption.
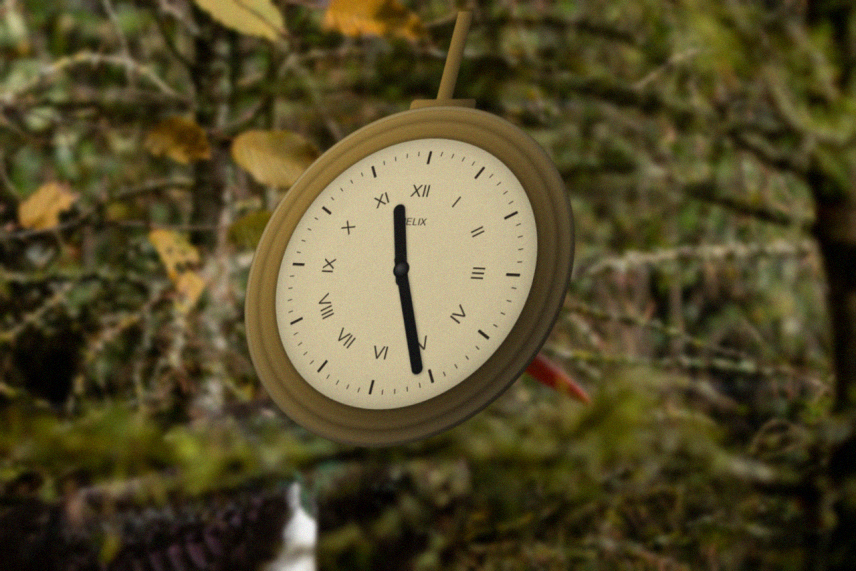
11:26
